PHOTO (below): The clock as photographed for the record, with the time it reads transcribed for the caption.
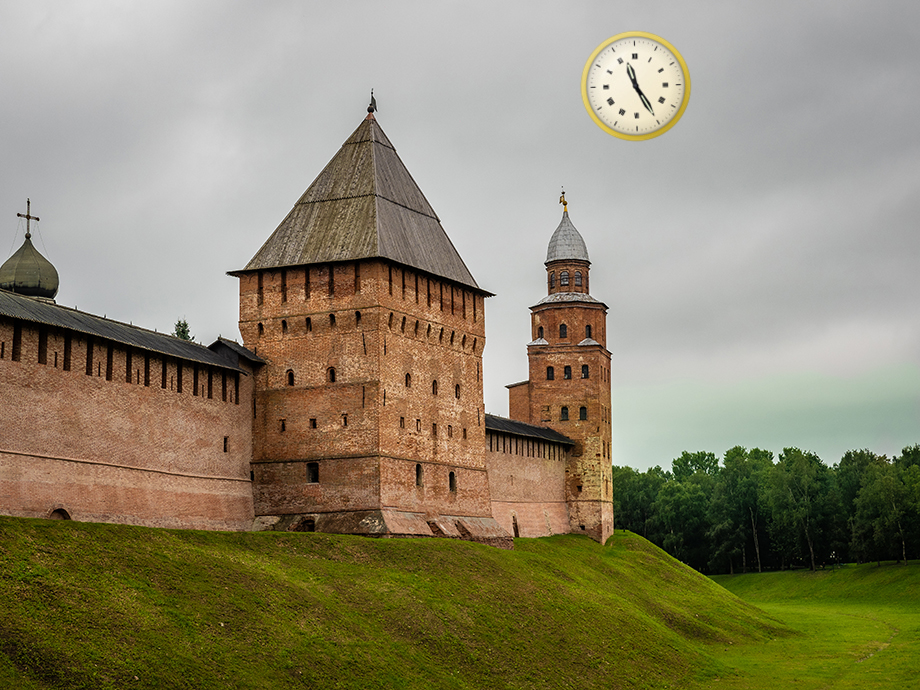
11:25
